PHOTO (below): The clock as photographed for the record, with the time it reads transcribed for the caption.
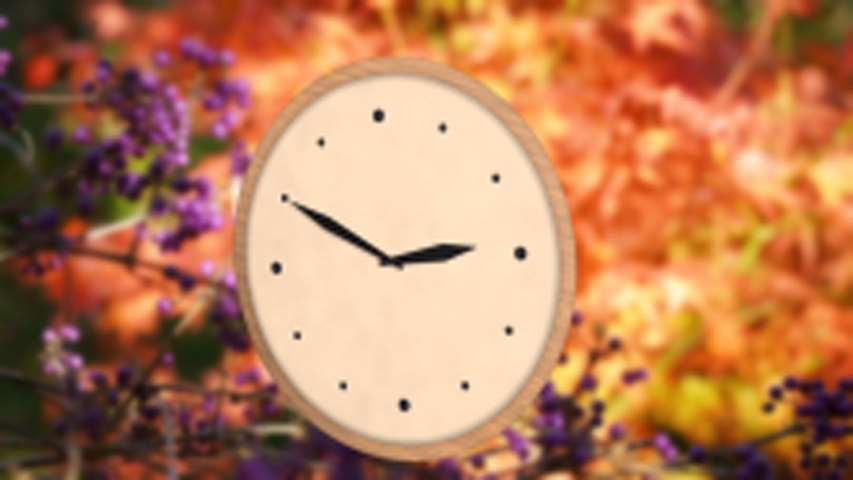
2:50
